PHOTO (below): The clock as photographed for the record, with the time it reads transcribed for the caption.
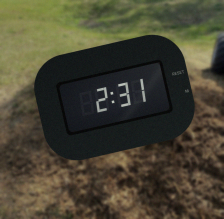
2:31
